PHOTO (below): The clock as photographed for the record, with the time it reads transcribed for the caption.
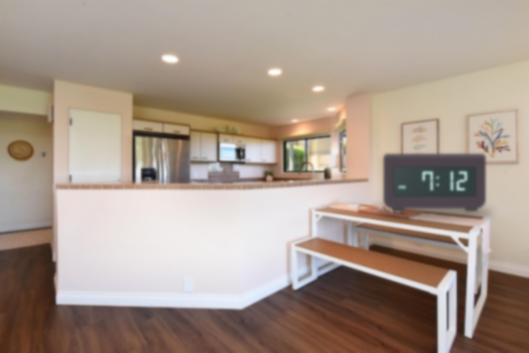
7:12
